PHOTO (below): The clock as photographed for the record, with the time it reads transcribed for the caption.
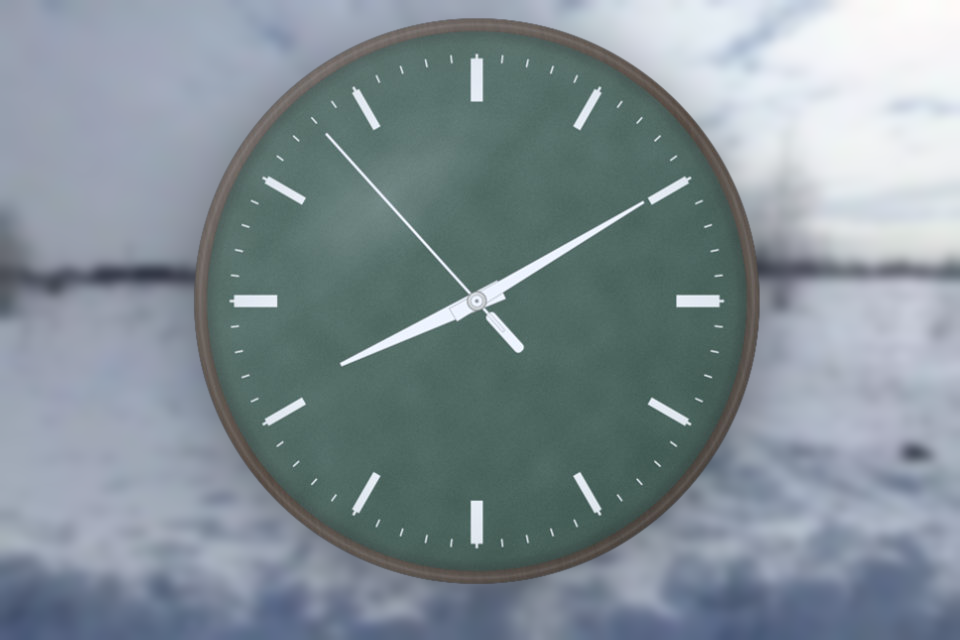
8:09:53
